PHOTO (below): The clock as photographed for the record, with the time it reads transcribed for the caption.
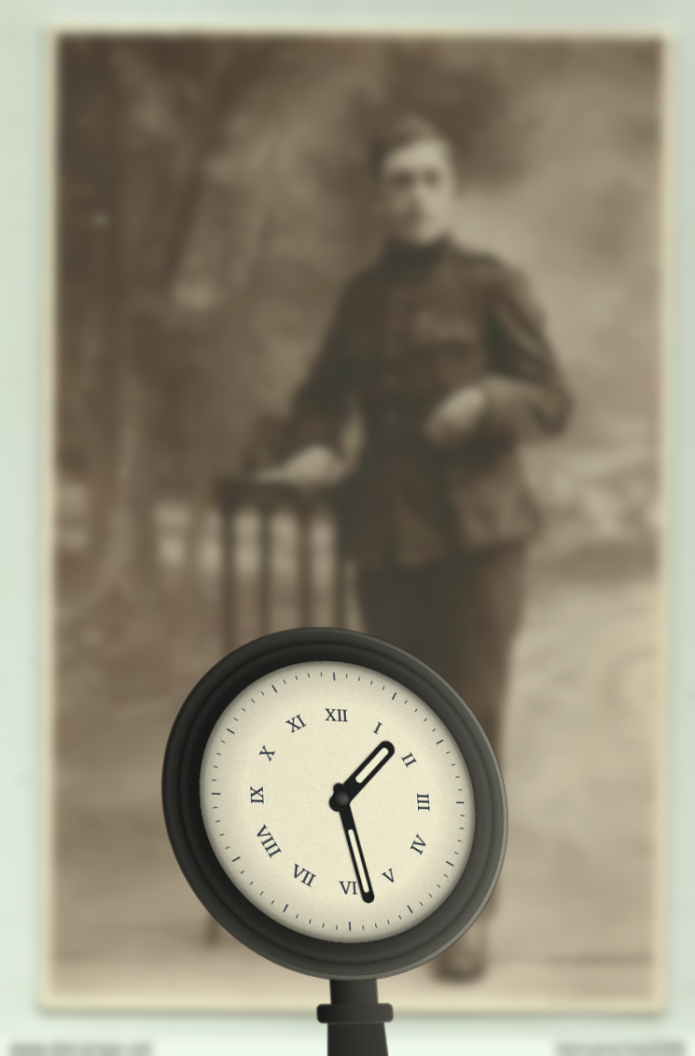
1:28
